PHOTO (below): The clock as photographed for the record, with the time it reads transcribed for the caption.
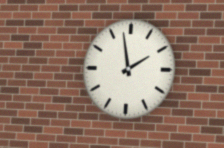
1:58
